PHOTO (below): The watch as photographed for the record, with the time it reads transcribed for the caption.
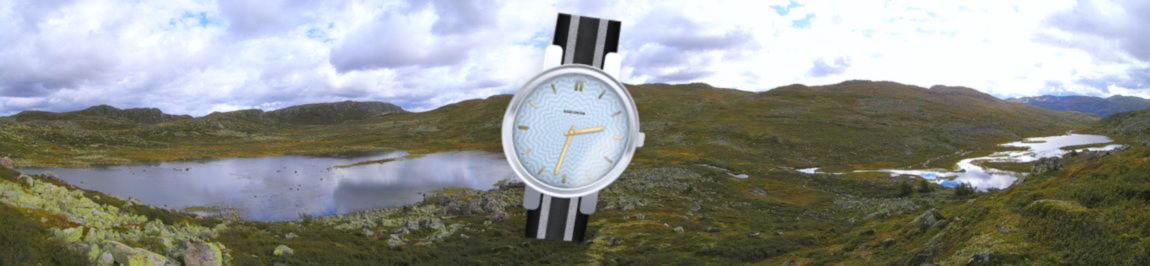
2:32
